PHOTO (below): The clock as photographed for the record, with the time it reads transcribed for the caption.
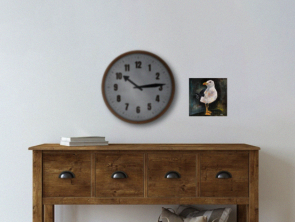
10:14
